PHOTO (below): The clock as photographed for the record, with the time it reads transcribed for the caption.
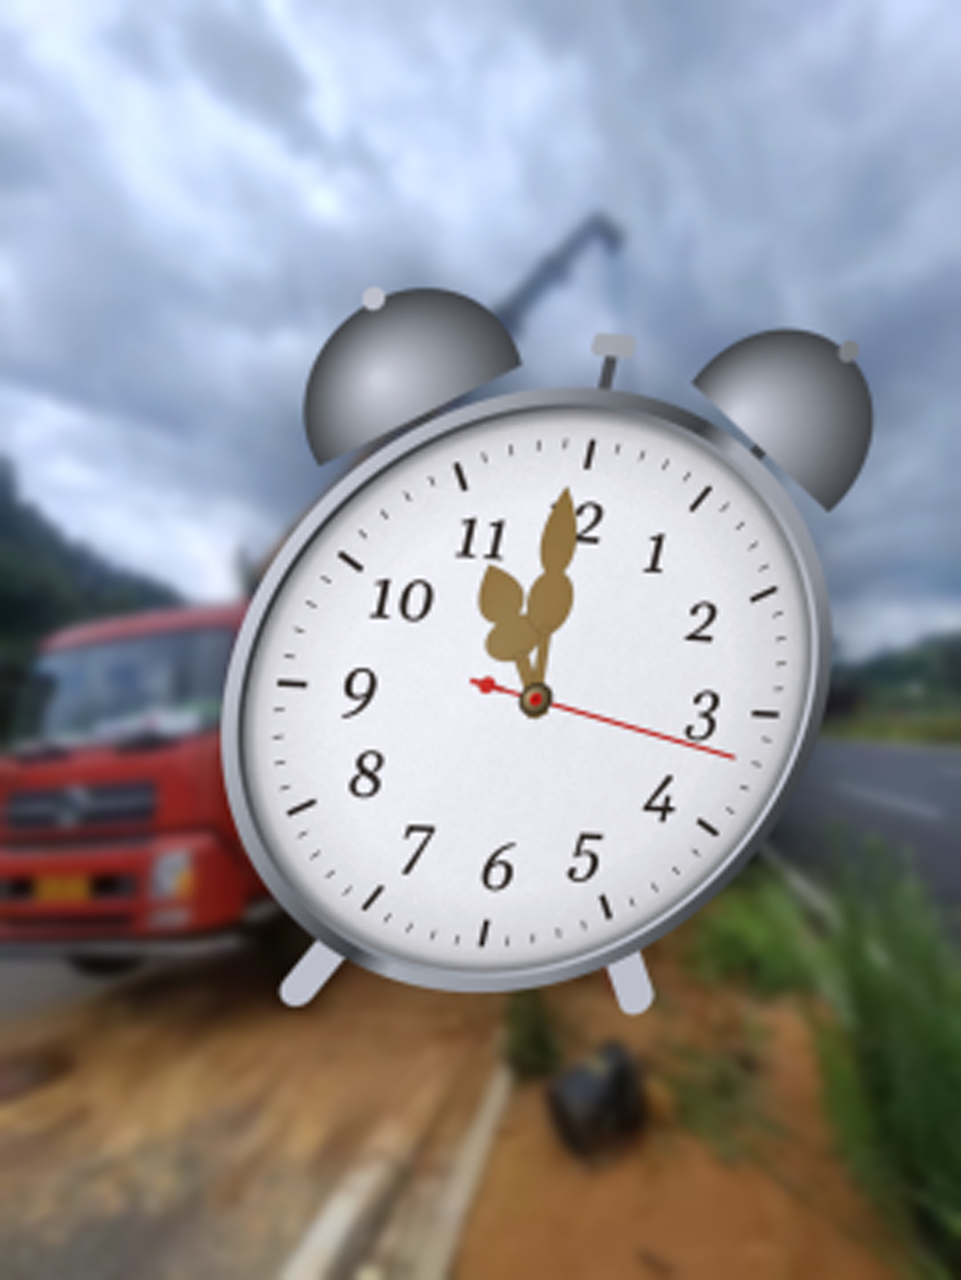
10:59:17
